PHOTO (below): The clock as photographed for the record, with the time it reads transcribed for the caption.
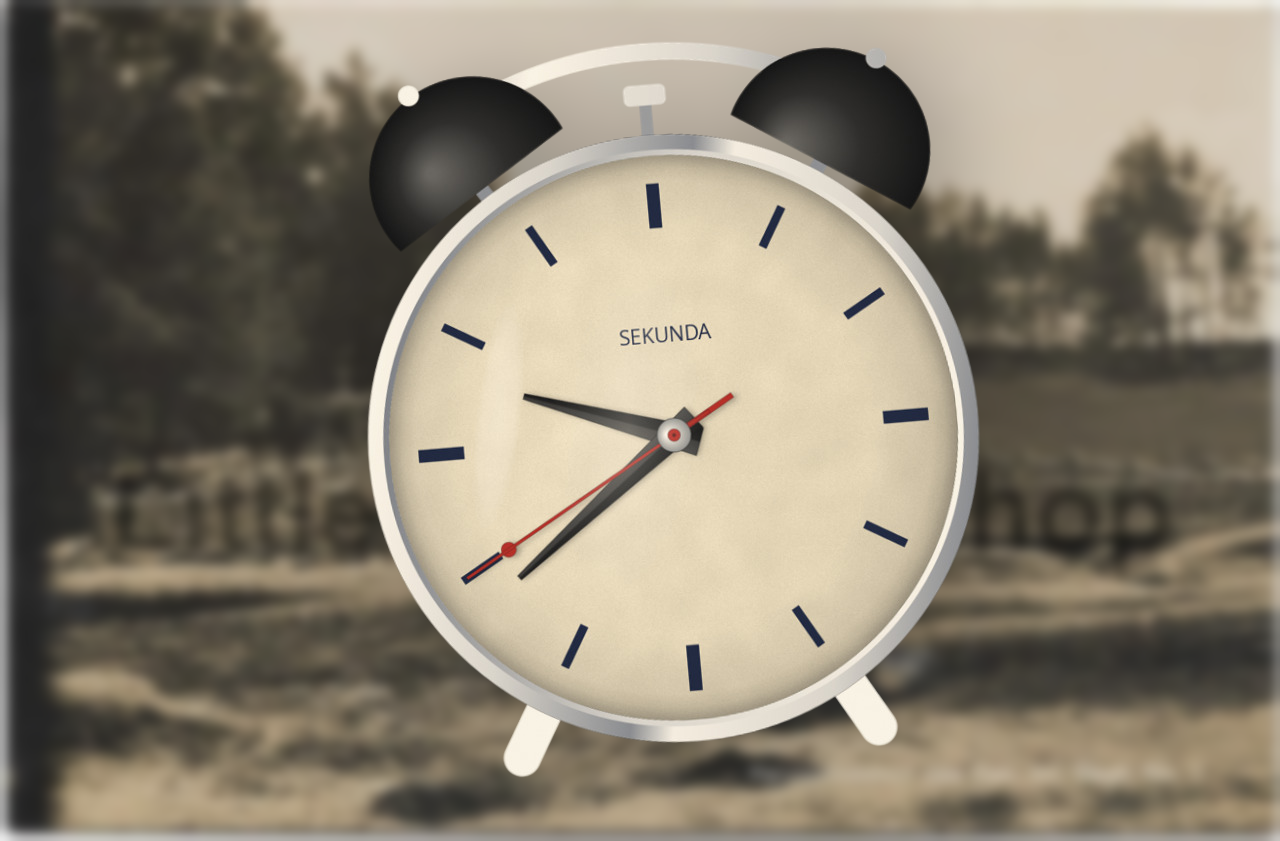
9:38:40
